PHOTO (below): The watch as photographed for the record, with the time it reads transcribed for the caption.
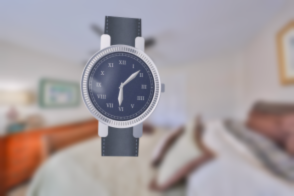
6:08
